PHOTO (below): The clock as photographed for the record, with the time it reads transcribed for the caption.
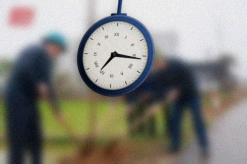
7:16
